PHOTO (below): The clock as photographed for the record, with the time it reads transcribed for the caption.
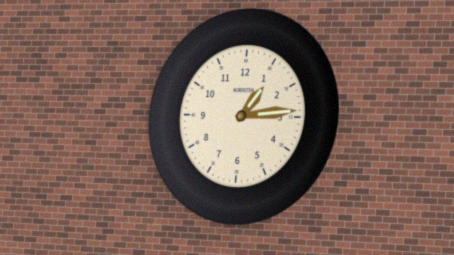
1:14
